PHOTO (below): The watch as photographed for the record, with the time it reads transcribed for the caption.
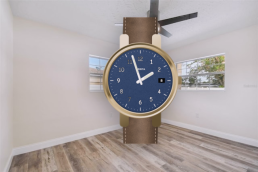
1:57
